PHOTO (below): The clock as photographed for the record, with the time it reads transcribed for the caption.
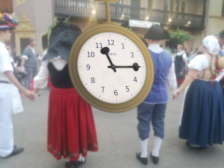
11:15
